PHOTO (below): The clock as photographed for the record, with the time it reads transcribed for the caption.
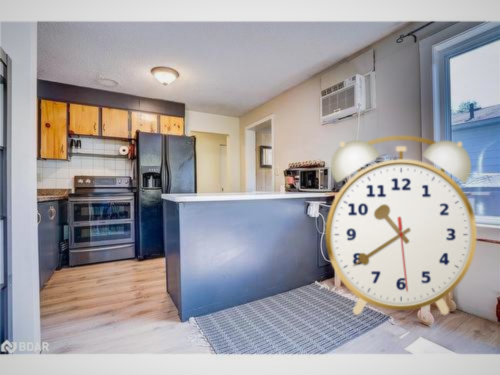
10:39:29
